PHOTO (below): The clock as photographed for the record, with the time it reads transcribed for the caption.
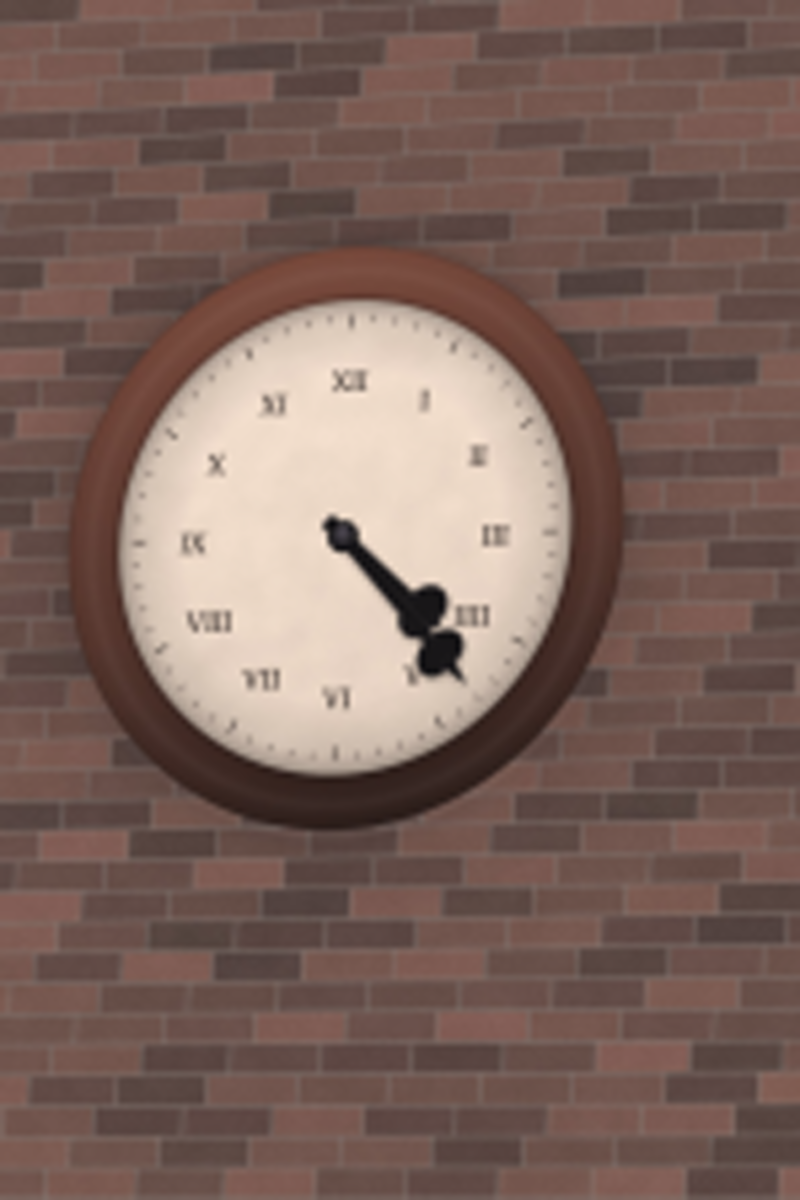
4:23
